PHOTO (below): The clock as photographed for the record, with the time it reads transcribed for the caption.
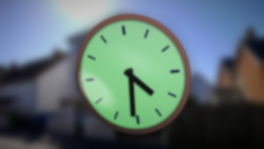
4:31
